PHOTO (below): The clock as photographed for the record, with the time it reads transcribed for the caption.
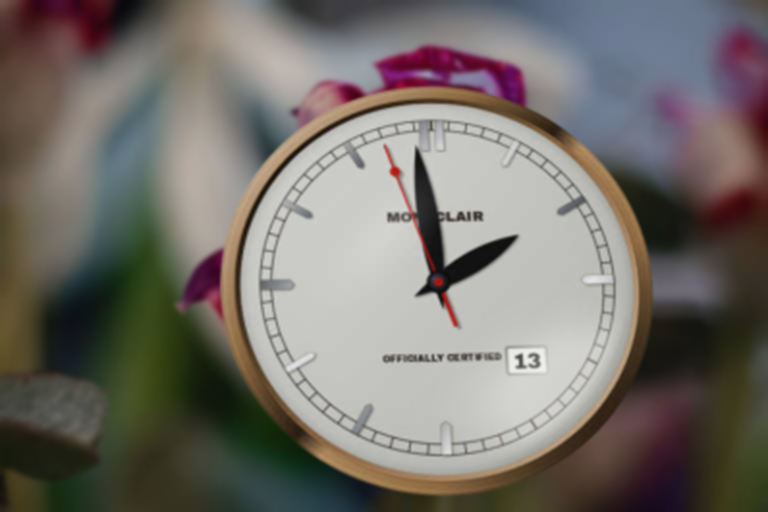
1:58:57
